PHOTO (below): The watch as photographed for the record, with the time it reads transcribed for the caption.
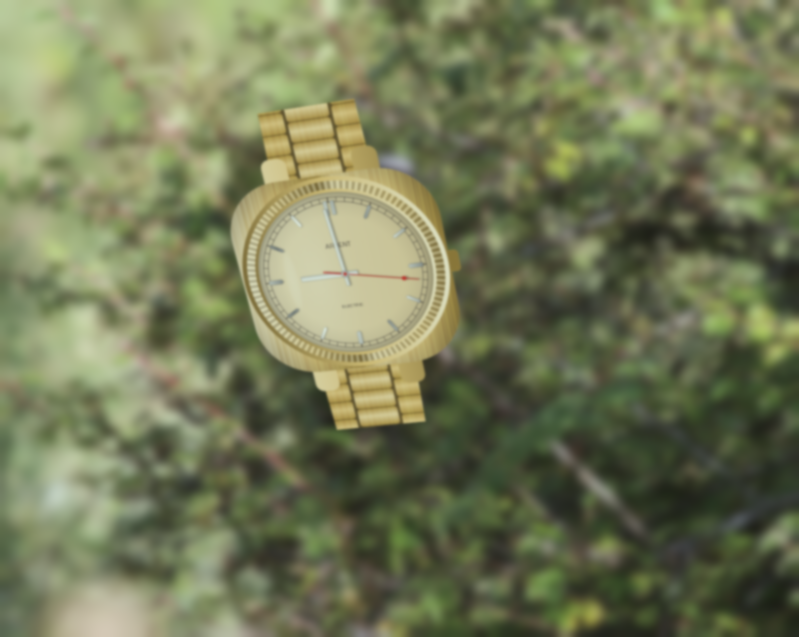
8:59:17
